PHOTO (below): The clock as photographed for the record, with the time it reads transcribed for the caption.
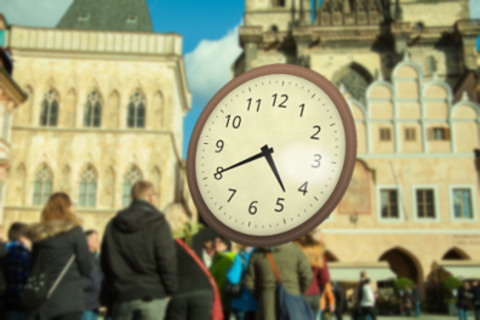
4:40
